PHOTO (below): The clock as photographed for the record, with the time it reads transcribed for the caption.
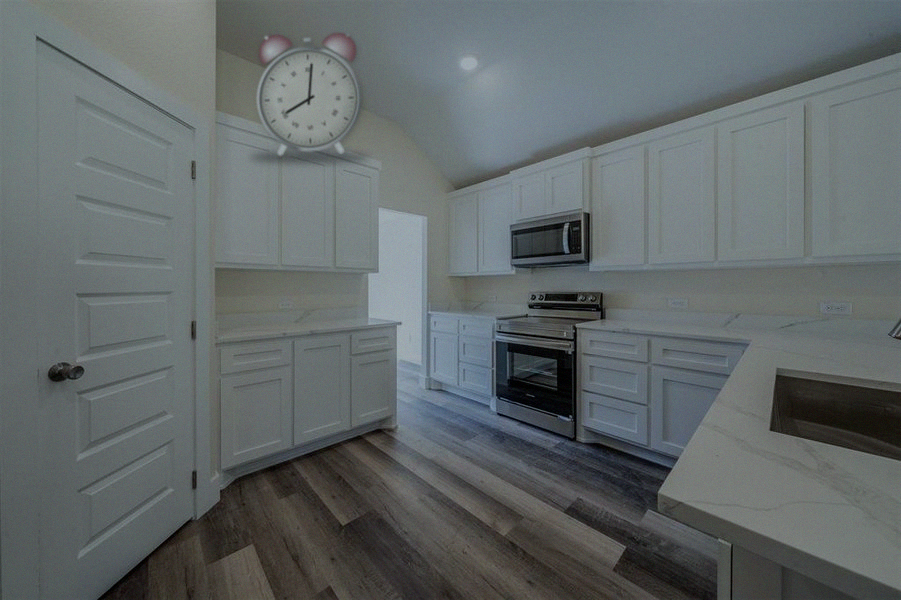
8:01
